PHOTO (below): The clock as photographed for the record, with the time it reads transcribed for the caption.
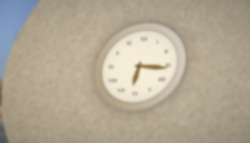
6:16
